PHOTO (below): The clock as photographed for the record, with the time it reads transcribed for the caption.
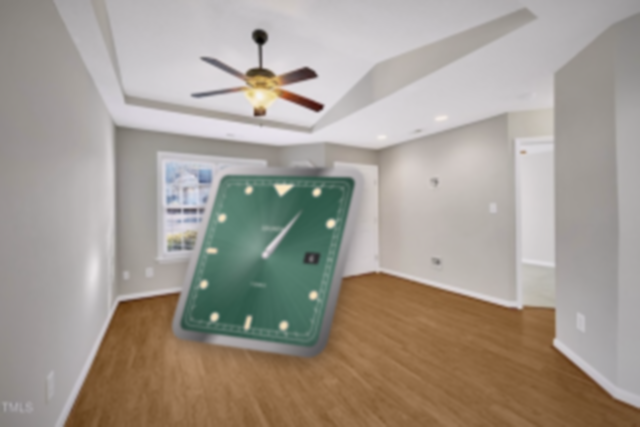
1:05
